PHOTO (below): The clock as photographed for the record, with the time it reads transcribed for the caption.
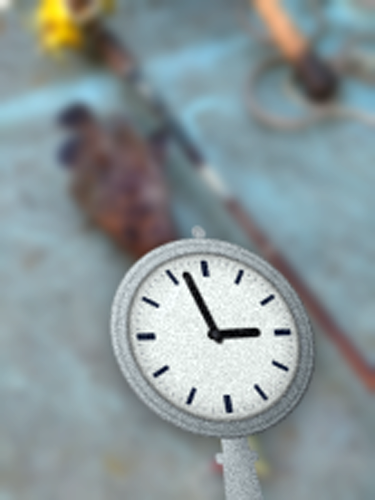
2:57
